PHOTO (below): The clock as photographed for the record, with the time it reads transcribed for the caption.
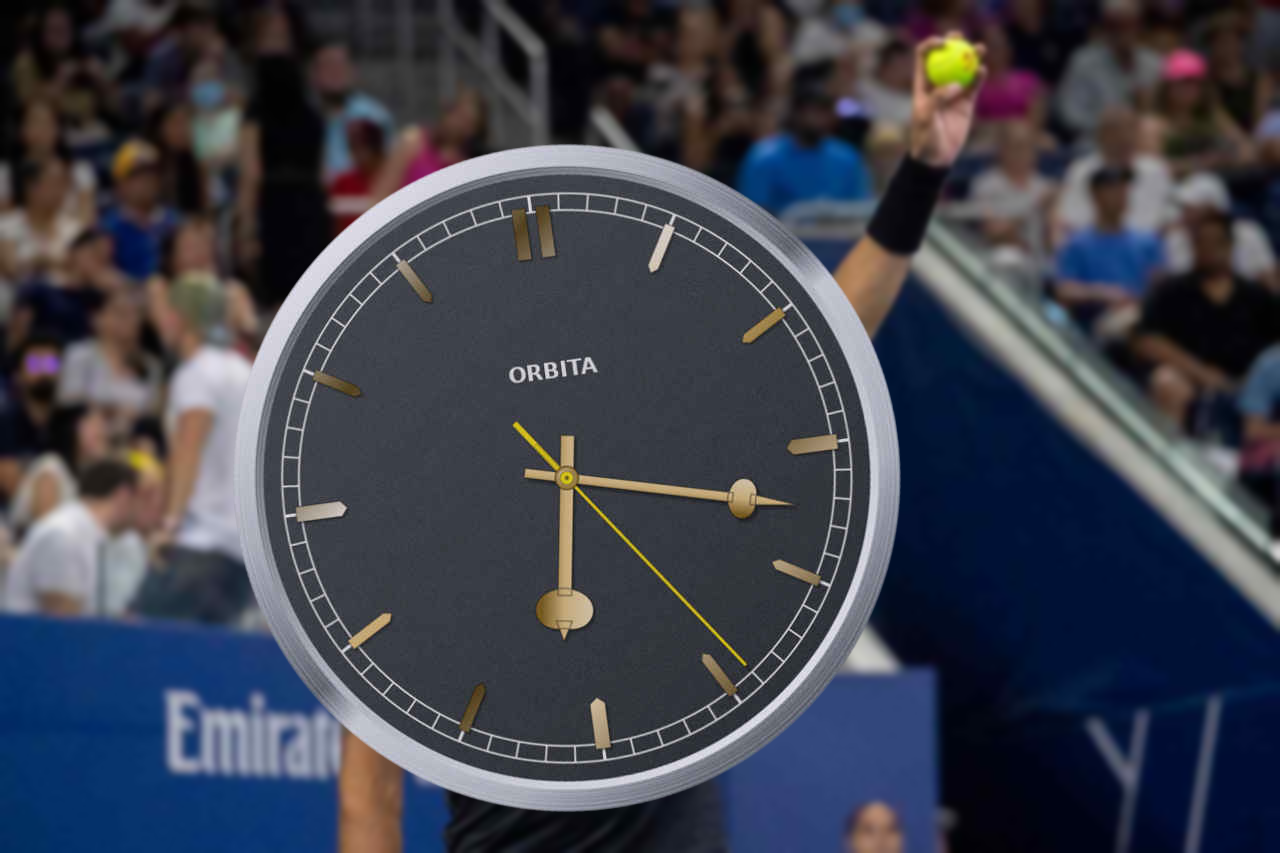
6:17:24
